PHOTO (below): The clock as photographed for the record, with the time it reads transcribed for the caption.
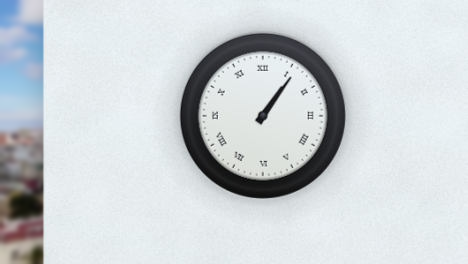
1:06
